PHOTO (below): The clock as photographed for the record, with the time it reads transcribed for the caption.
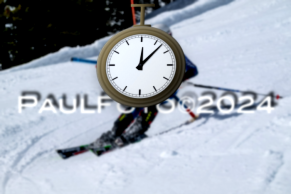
12:07
